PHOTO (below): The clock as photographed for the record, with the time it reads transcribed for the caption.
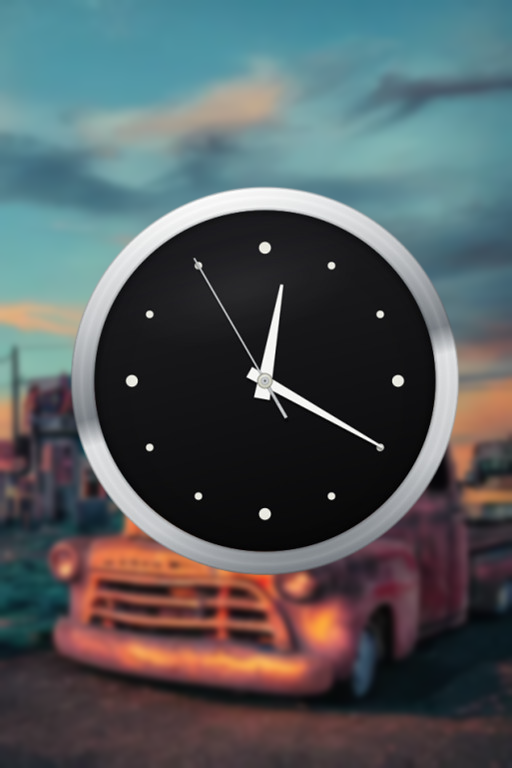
12:19:55
